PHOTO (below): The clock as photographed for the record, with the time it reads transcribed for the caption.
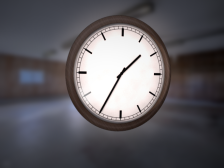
1:35
